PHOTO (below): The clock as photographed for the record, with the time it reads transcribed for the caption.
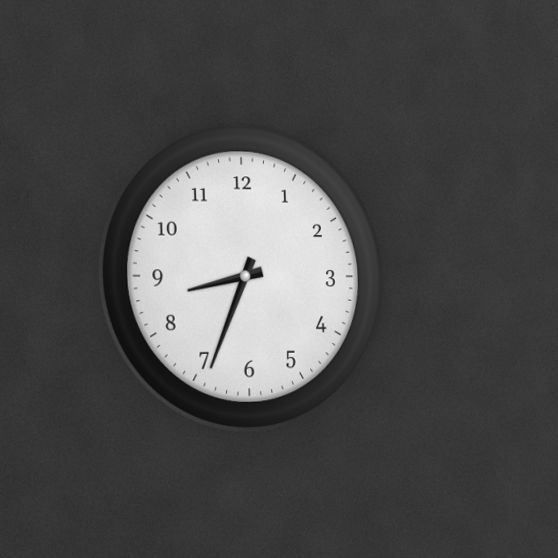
8:34
